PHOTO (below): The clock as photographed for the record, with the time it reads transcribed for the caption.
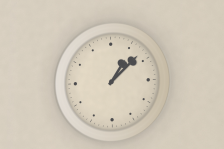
1:08
